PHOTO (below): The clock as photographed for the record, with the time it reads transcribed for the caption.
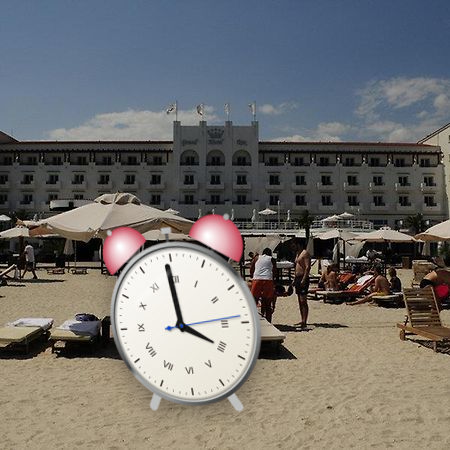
3:59:14
